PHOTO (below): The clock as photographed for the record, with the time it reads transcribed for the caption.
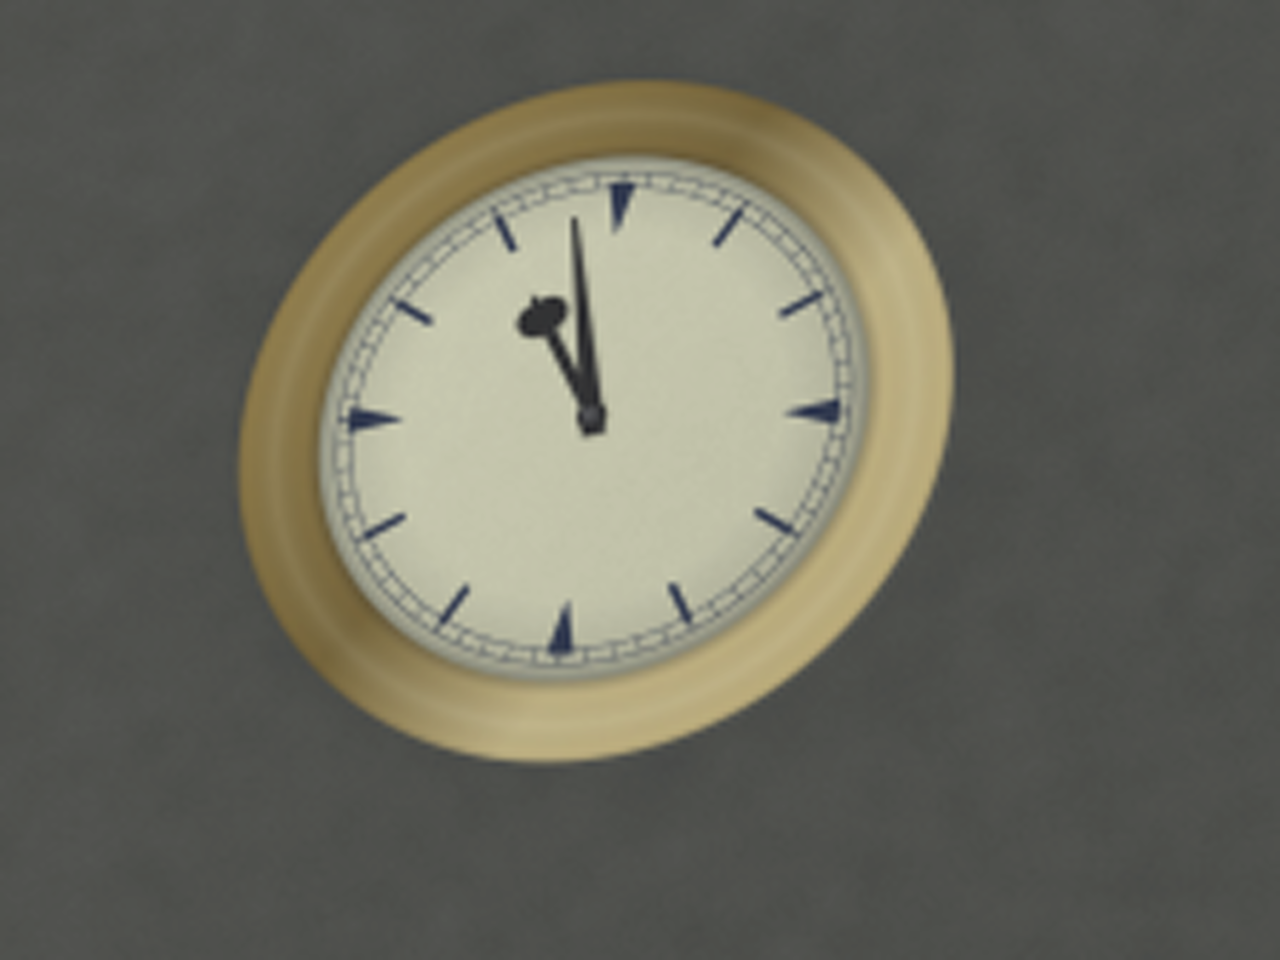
10:58
